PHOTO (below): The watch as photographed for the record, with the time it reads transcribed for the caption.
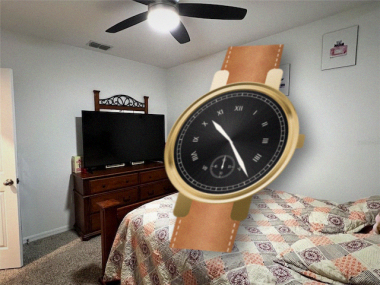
10:24
